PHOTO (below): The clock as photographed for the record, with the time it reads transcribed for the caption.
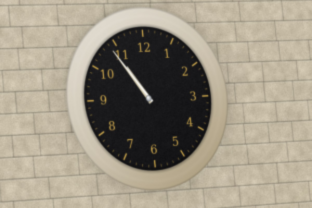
10:54
